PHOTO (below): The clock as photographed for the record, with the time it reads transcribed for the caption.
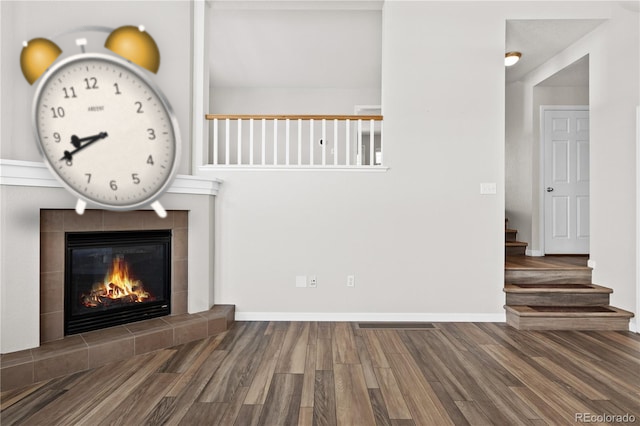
8:41
